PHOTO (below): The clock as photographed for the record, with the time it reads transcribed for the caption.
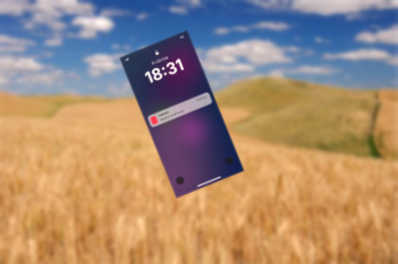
18:31
